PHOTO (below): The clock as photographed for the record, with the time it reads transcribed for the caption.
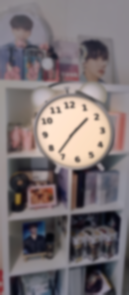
1:37
